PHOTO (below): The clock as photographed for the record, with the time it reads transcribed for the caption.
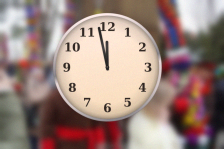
11:58
